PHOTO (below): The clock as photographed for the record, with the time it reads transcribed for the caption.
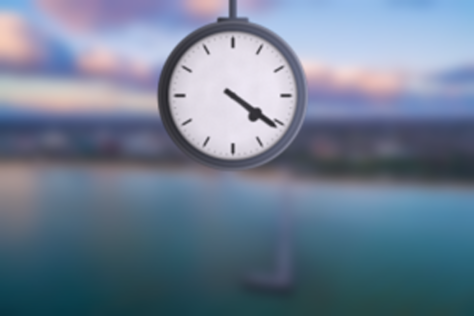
4:21
